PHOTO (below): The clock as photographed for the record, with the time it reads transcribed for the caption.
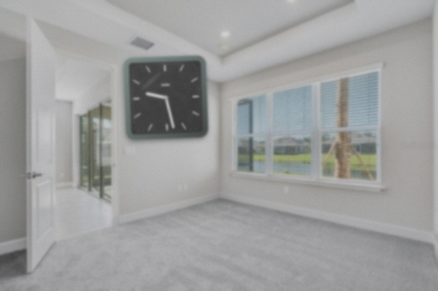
9:28
